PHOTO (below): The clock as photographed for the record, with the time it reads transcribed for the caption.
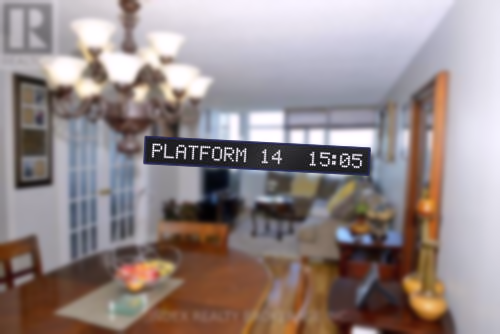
15:05
